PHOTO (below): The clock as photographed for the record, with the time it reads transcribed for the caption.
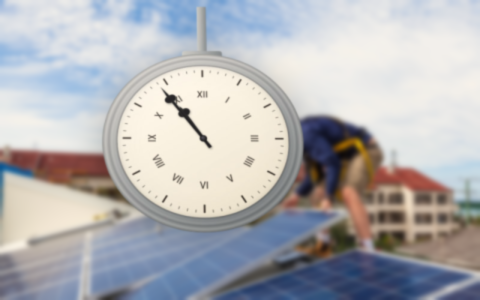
10:54
